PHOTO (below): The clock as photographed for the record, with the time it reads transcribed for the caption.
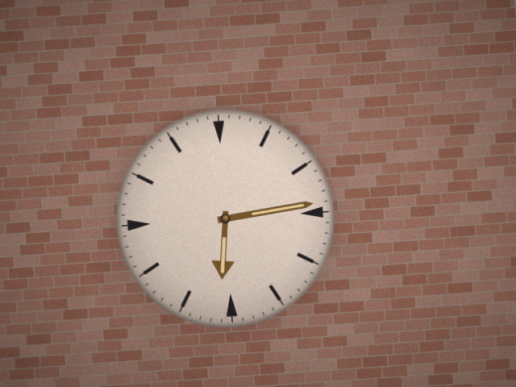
6:14
